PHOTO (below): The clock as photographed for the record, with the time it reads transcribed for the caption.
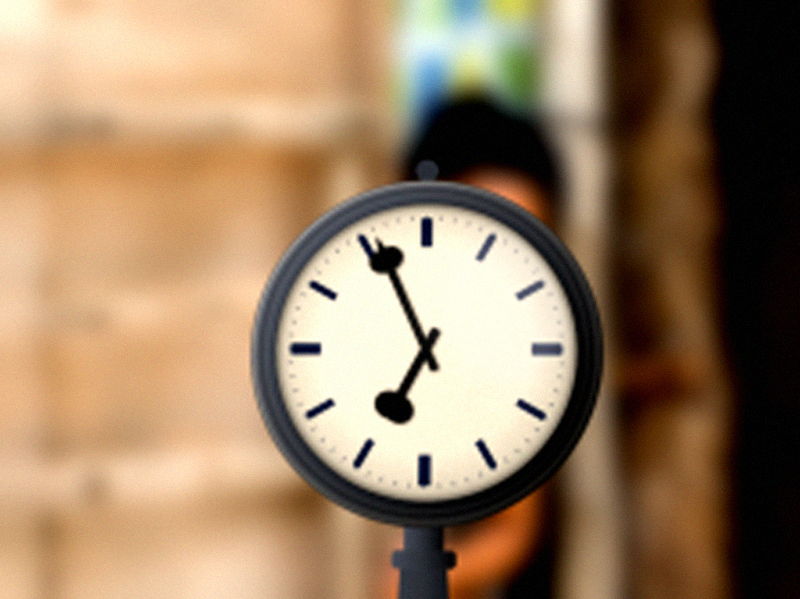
6:56
